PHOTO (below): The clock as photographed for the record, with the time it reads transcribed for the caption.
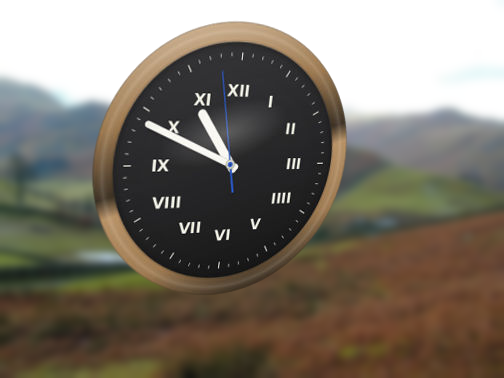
10:48:58
